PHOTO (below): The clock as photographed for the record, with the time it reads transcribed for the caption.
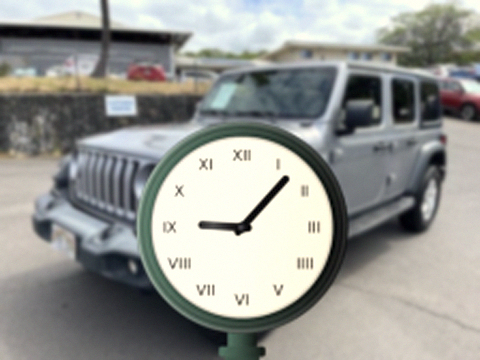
9:07
